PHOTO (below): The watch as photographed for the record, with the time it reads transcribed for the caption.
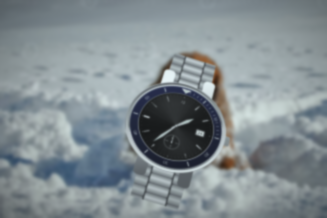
1:36
